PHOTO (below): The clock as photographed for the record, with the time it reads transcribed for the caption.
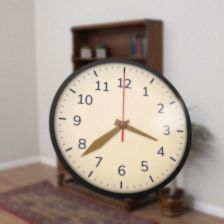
3:38:00
